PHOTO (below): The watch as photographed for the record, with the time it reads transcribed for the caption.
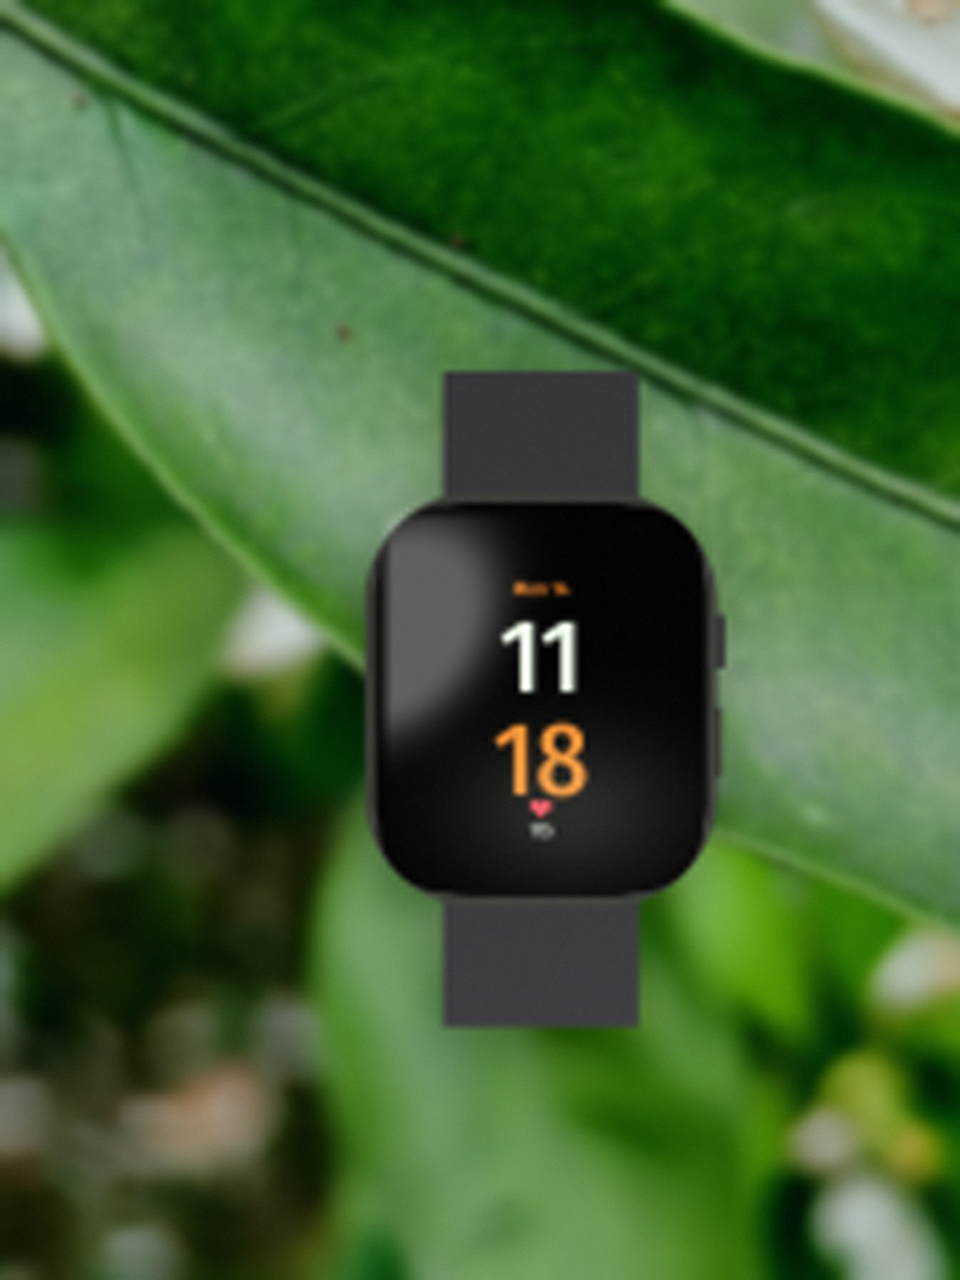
11:18
